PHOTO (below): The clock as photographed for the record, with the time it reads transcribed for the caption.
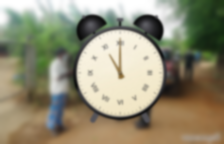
11:00
